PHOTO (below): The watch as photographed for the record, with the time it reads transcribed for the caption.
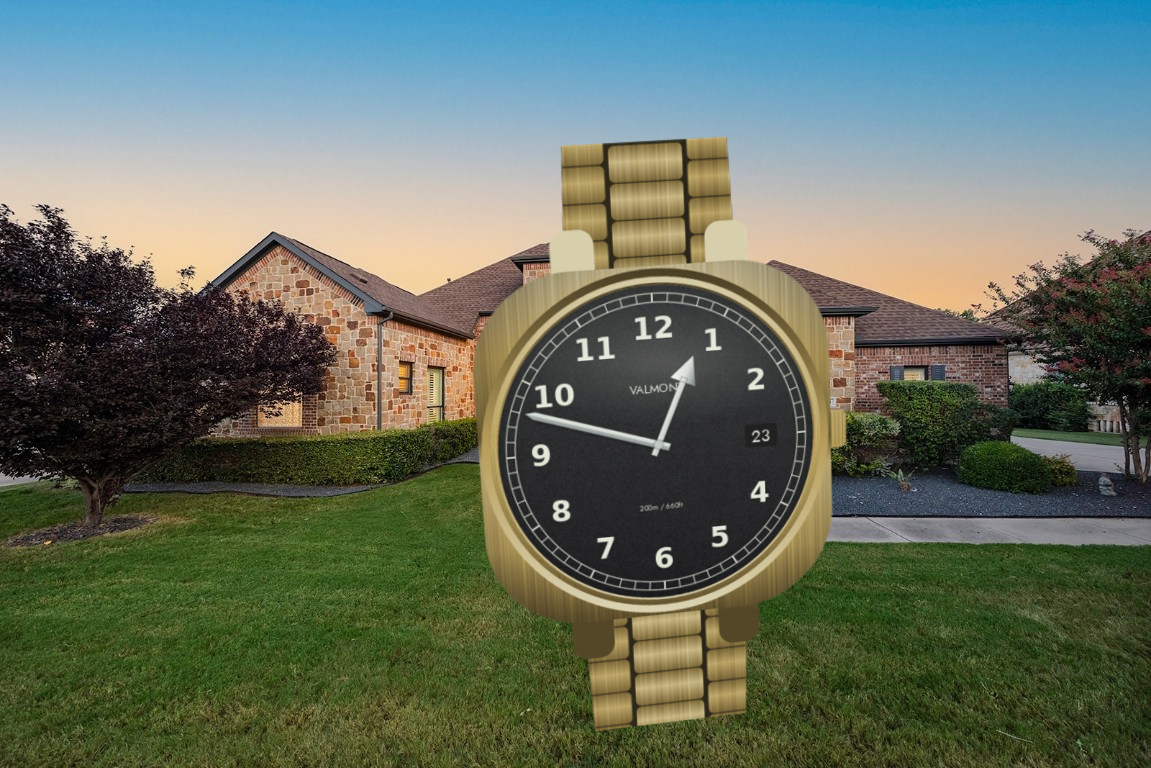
12:48
